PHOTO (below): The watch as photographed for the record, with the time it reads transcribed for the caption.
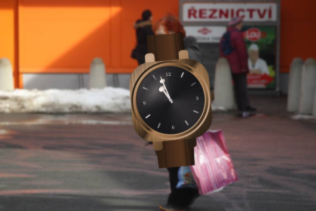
10:57
